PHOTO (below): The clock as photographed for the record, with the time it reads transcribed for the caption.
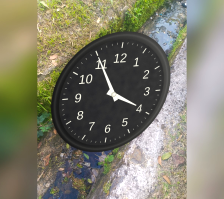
3:55
